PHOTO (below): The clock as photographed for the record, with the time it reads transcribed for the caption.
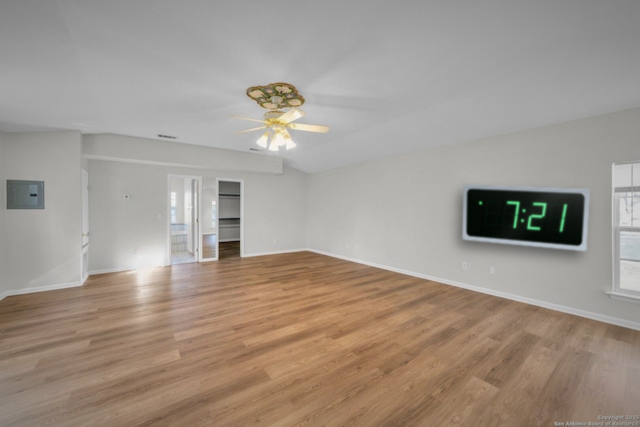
7:21
